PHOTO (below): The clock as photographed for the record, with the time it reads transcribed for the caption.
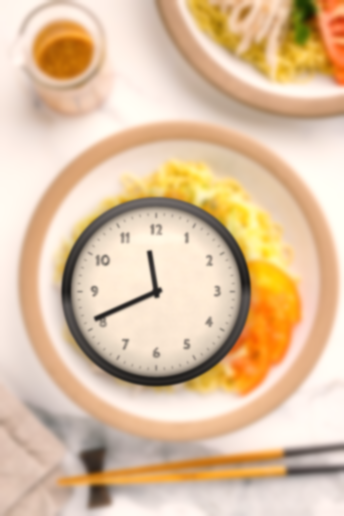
11:41
